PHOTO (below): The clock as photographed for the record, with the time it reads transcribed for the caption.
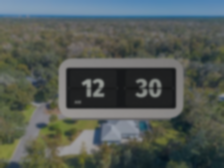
12:30
